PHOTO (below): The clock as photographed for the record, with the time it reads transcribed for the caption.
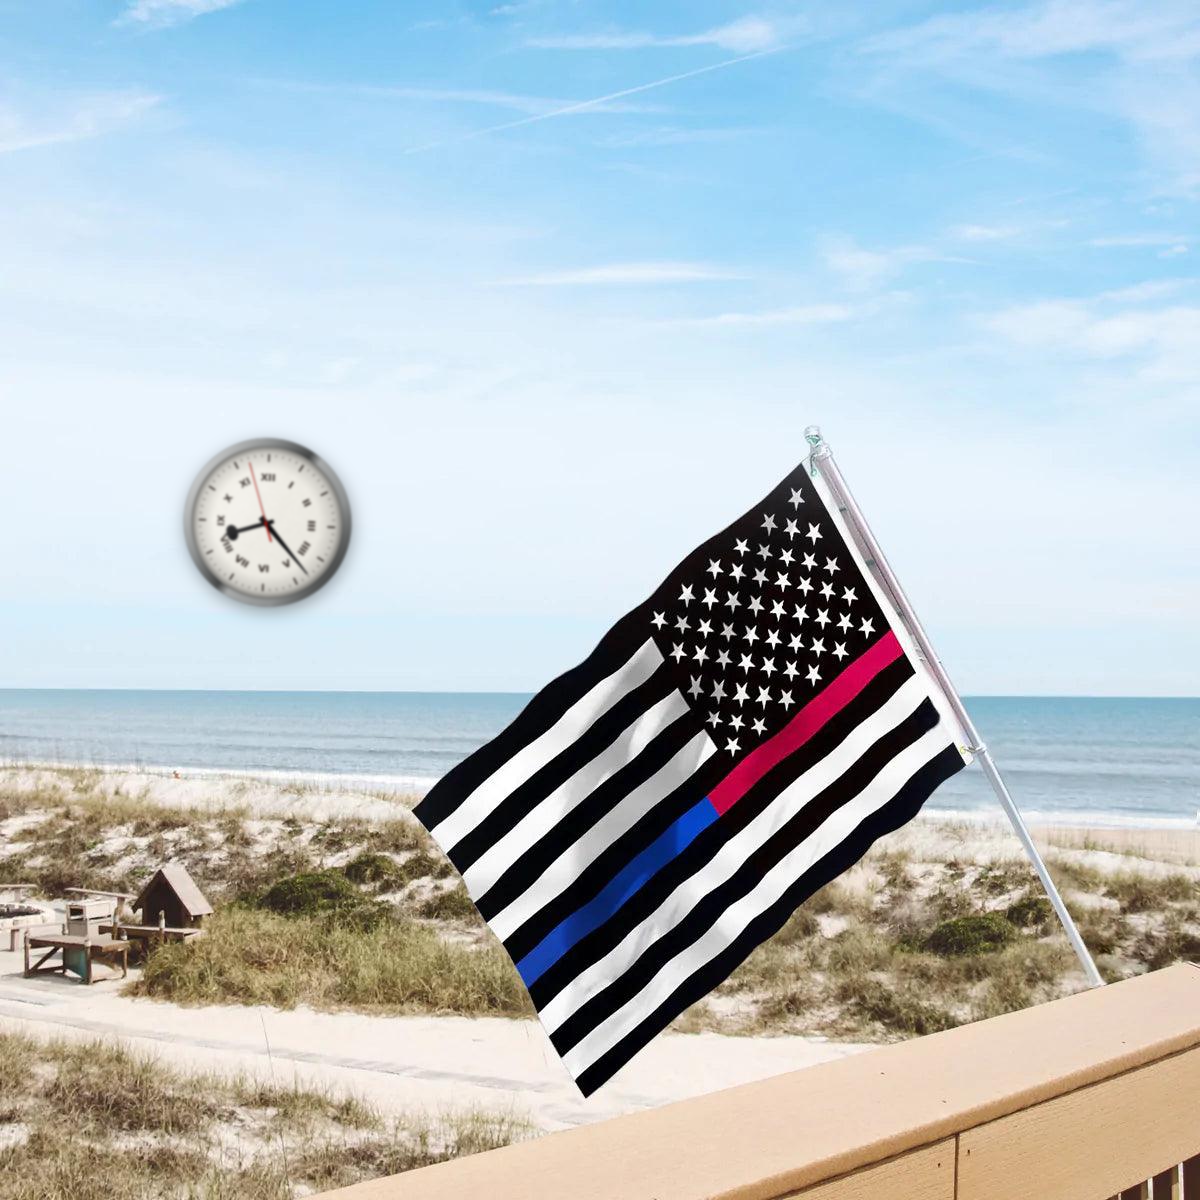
8:22:57
